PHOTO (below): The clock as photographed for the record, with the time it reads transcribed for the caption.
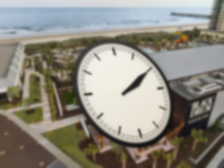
2:10
